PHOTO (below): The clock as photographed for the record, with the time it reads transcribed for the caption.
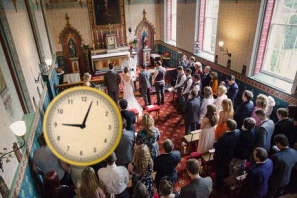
9:03
